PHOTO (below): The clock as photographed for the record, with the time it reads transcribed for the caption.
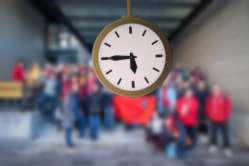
5:45
